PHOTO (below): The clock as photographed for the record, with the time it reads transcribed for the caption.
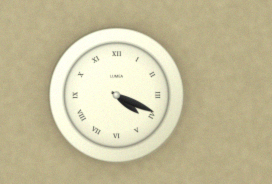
4:19
